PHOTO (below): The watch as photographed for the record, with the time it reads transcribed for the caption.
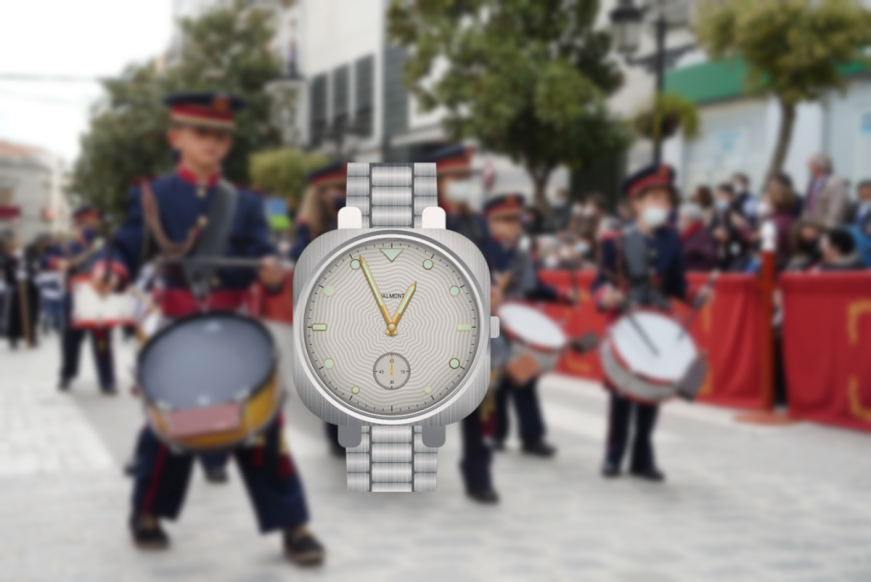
12:56
